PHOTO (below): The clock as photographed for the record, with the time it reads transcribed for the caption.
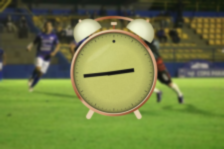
2:44
